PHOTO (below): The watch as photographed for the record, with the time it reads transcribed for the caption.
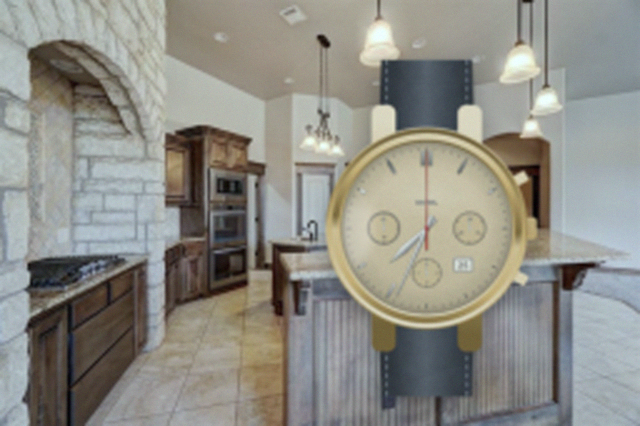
7:34
